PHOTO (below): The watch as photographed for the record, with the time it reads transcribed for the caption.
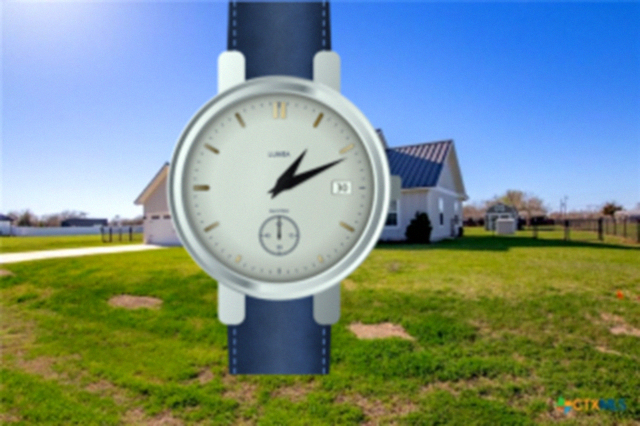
1:11
